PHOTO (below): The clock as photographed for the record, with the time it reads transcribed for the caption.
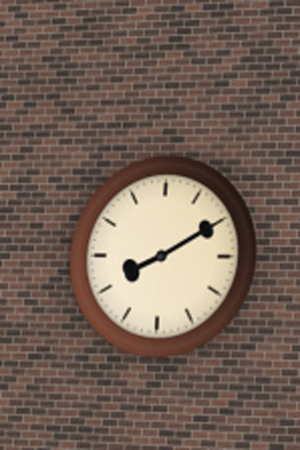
8:10
